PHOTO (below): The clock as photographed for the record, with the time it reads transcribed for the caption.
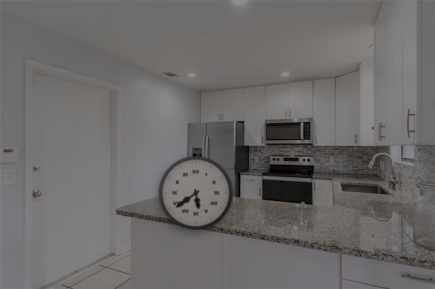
5:39
